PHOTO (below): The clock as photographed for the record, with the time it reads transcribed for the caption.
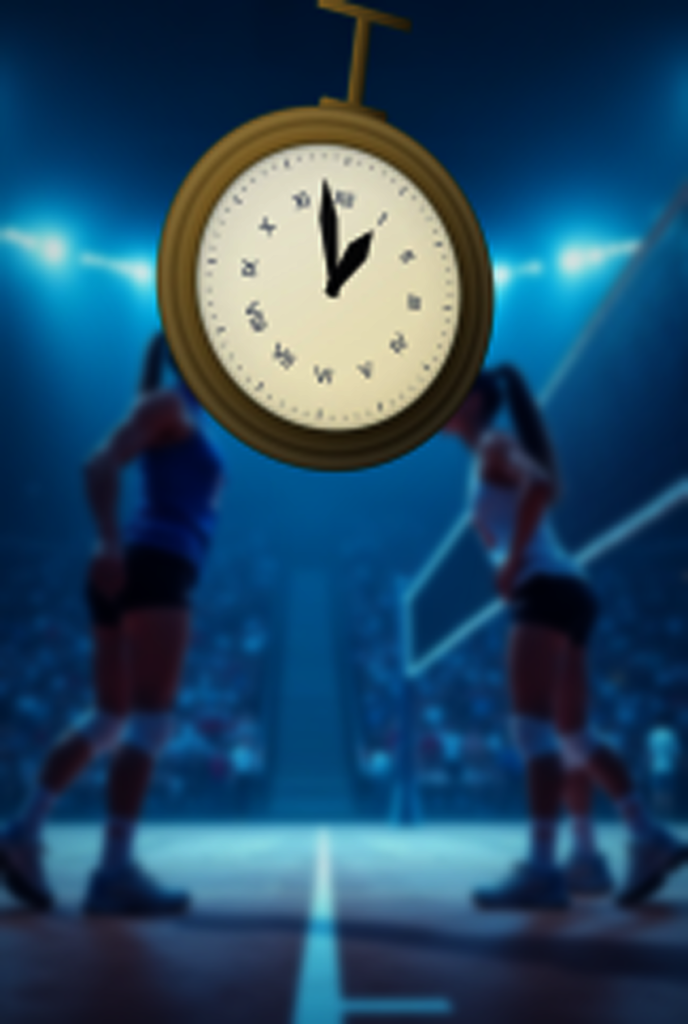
12:58
